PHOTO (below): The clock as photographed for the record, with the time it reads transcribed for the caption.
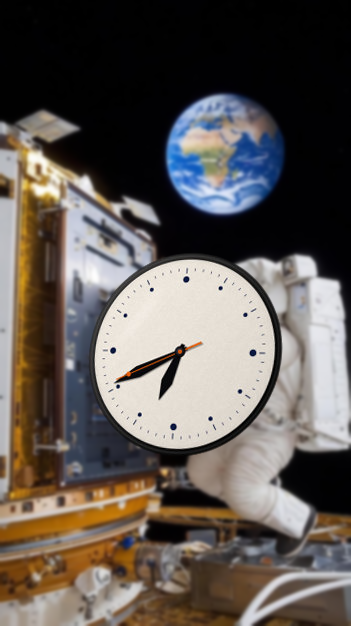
6:40:41
